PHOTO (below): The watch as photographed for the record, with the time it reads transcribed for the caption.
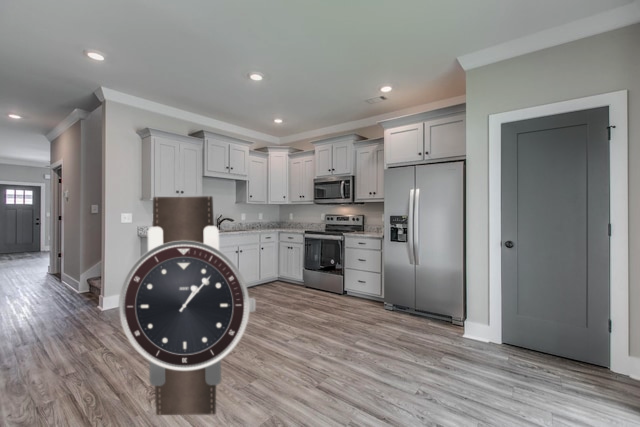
1:07
